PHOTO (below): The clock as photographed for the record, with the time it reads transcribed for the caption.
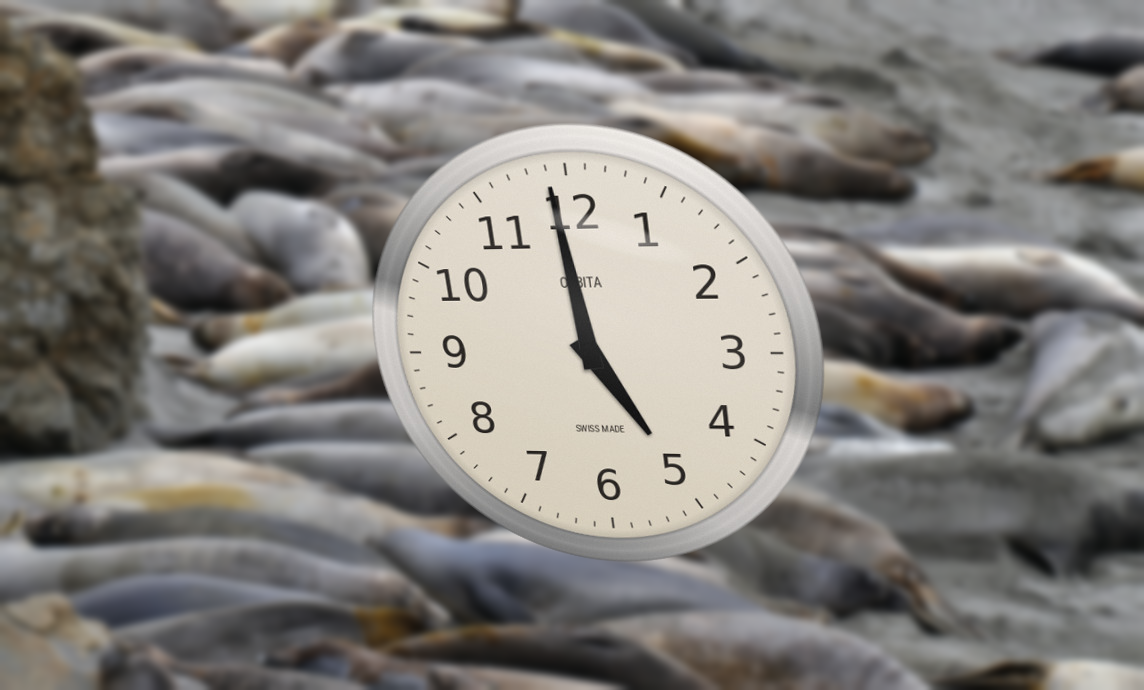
4:59
